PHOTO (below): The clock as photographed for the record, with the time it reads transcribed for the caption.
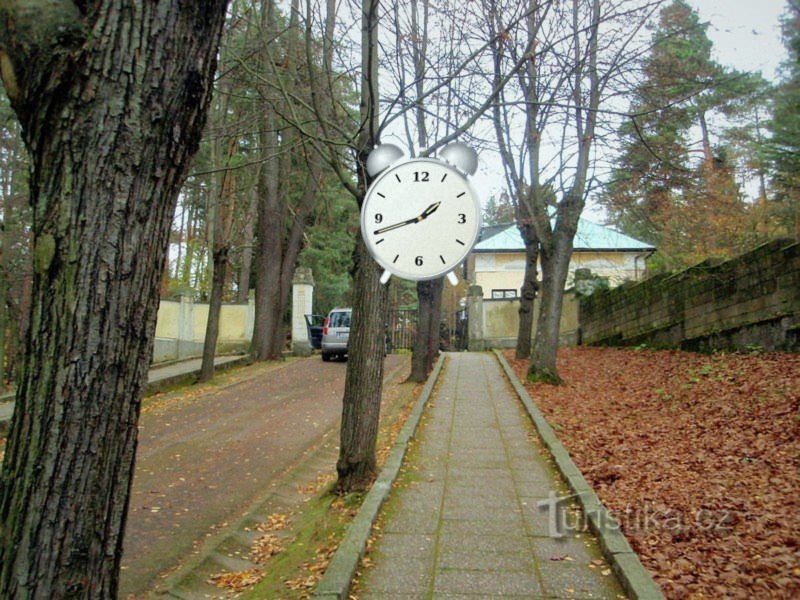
1:42
